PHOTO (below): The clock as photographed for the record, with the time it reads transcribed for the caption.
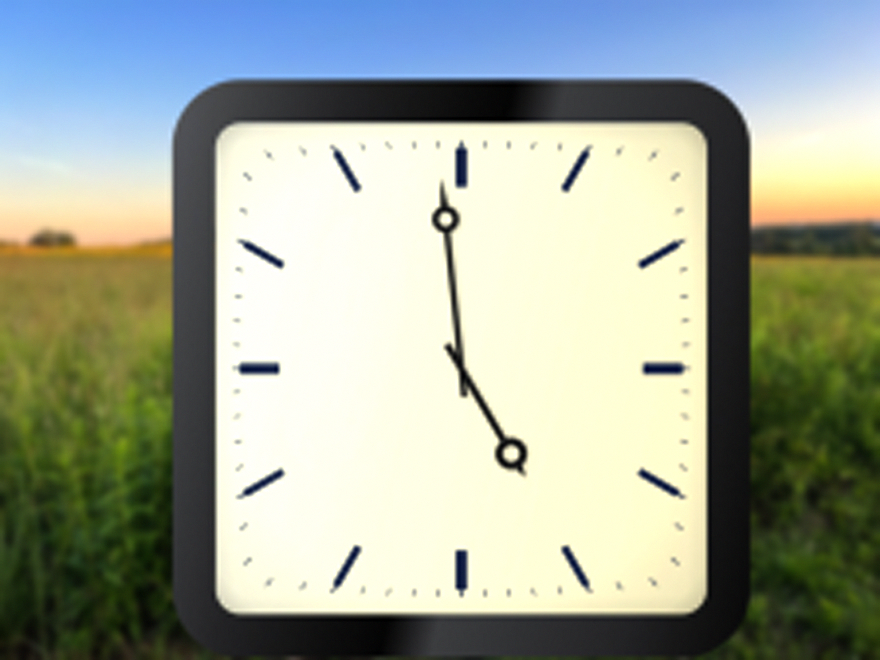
4:59
